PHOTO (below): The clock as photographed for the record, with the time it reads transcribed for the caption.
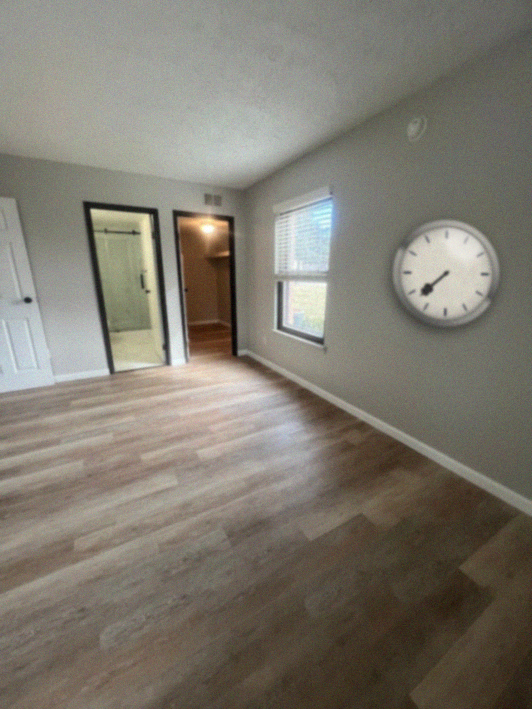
7:38
